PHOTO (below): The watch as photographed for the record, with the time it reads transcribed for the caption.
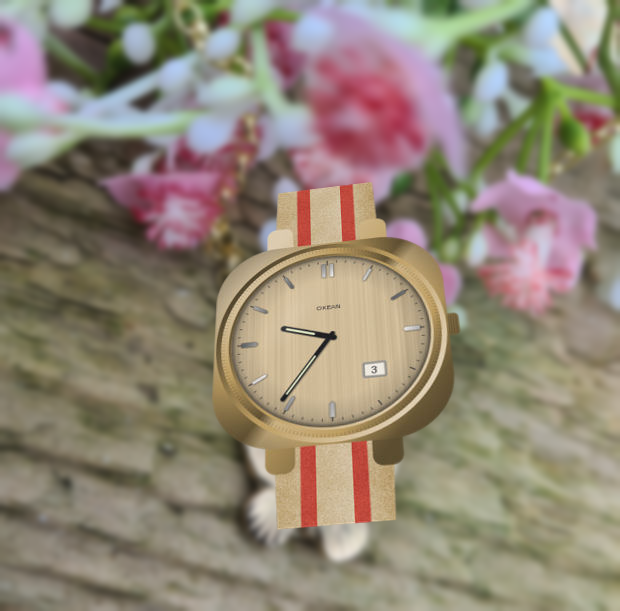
9:36
